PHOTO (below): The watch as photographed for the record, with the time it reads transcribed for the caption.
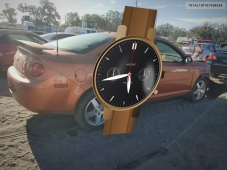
5:43
